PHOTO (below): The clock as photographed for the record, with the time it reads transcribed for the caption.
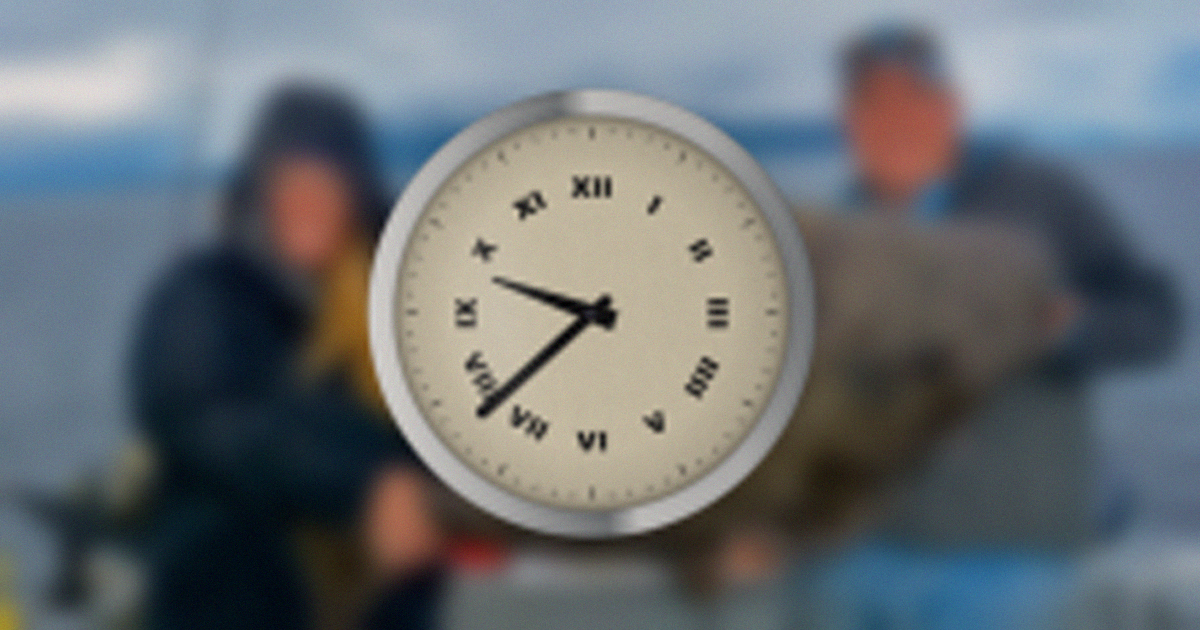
9:38
